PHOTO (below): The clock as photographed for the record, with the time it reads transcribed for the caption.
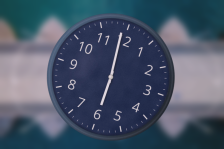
5:59
